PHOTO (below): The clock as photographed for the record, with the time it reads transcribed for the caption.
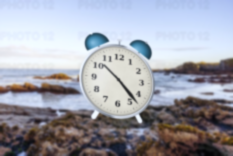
10:23
